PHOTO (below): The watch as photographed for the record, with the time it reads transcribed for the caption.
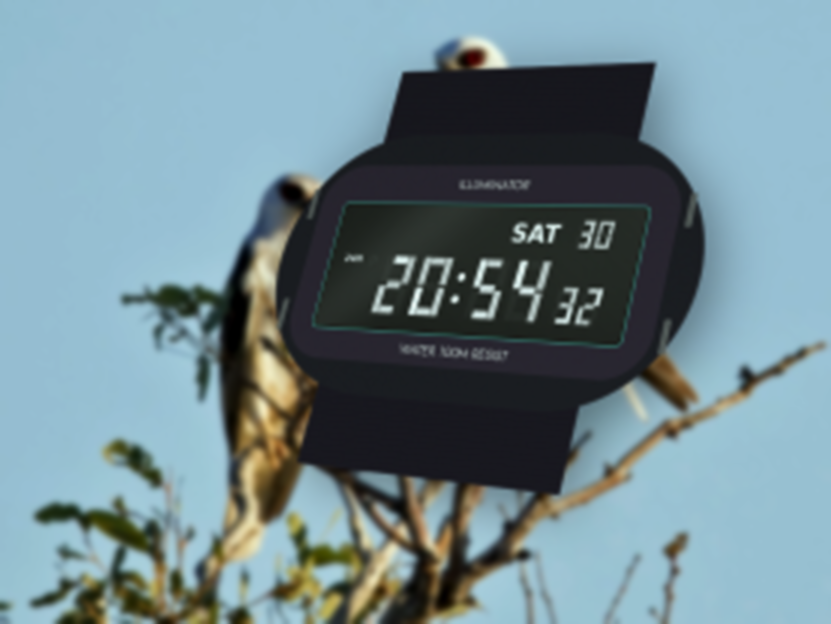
20:54:32
